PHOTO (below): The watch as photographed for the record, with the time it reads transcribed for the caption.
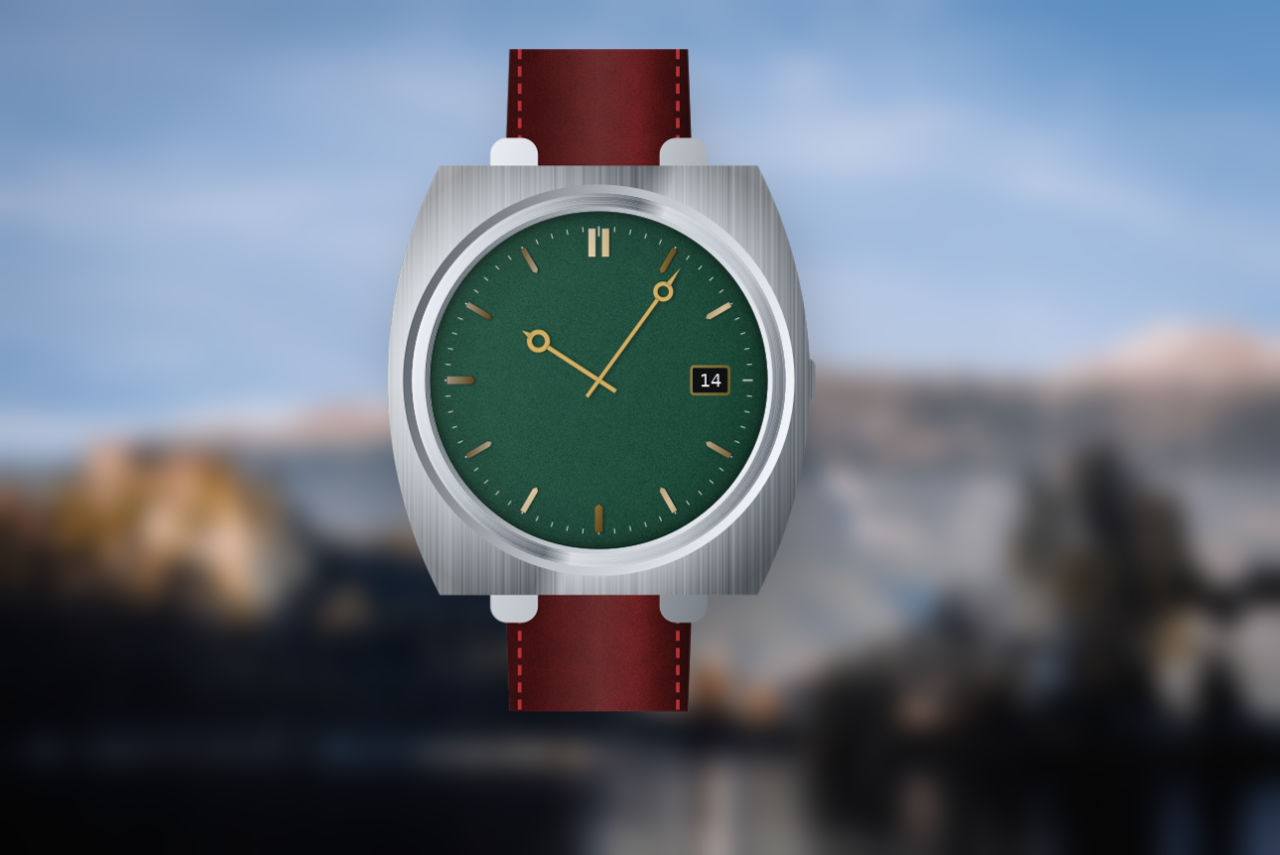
10:06
